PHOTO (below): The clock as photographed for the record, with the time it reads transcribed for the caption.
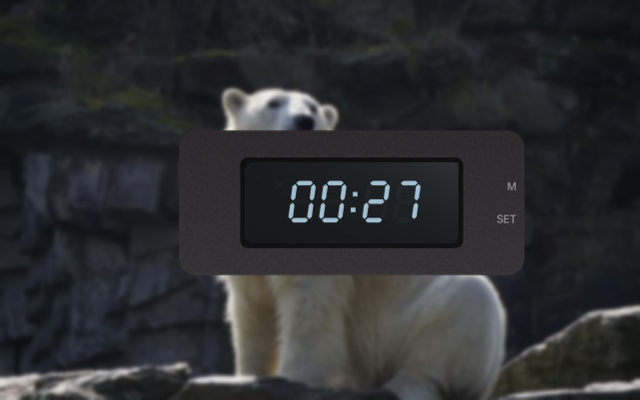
0:27
